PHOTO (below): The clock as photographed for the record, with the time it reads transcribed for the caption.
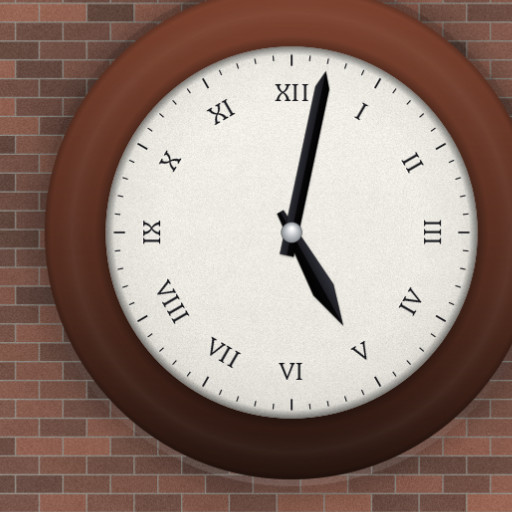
5:02
